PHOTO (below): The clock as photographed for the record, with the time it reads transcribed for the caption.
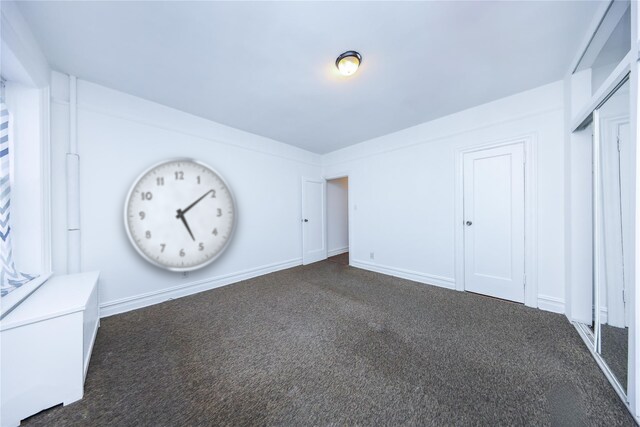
5:09
